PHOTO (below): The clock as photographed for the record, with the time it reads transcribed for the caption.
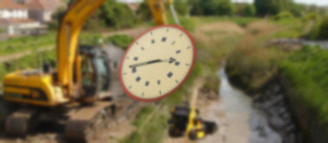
2:42
